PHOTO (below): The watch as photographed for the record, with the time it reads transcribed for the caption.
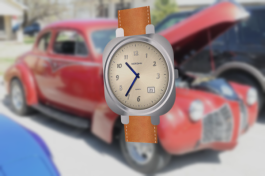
10:36
